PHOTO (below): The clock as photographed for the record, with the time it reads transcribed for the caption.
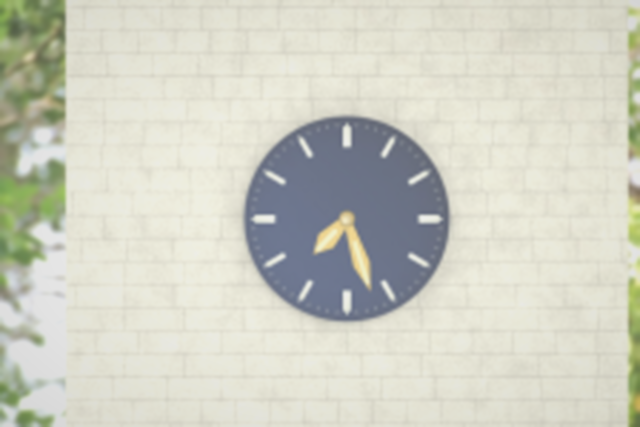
7:27
